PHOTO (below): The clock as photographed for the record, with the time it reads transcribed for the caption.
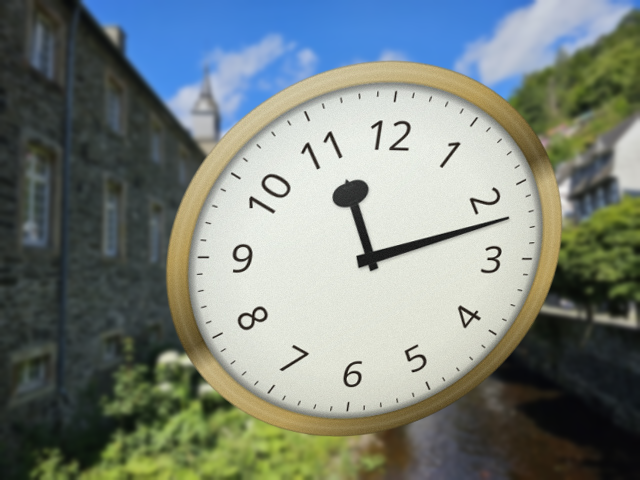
11:12
